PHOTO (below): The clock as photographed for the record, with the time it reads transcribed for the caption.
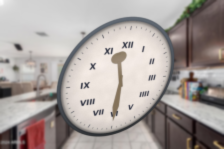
11:30
